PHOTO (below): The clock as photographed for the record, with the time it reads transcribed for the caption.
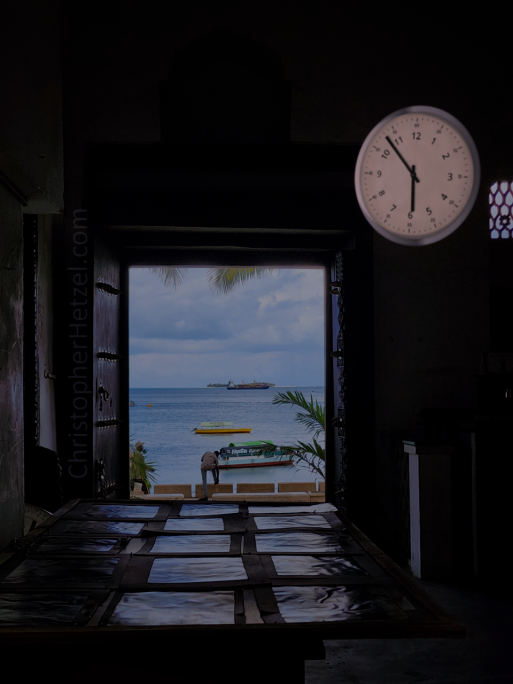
5:53
